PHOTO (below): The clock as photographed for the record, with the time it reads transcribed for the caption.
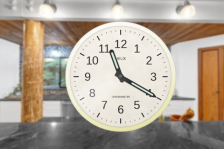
11:20
